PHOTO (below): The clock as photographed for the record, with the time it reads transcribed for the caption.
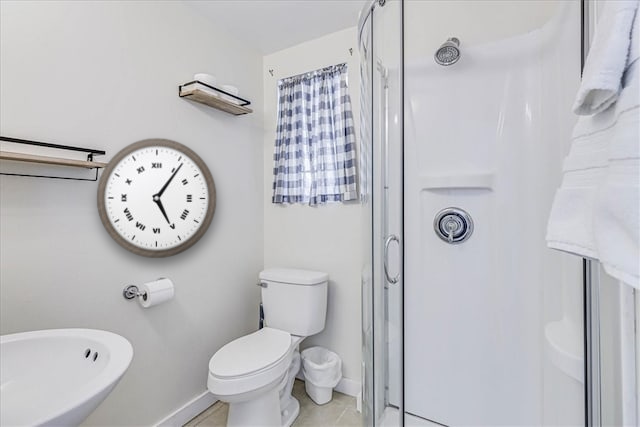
5:06
